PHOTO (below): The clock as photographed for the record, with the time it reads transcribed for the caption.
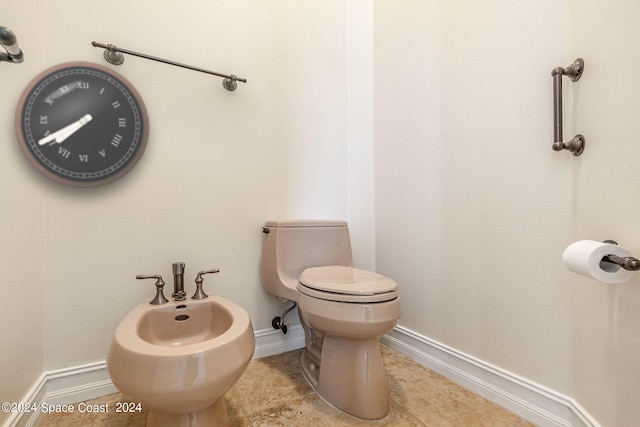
7:40
